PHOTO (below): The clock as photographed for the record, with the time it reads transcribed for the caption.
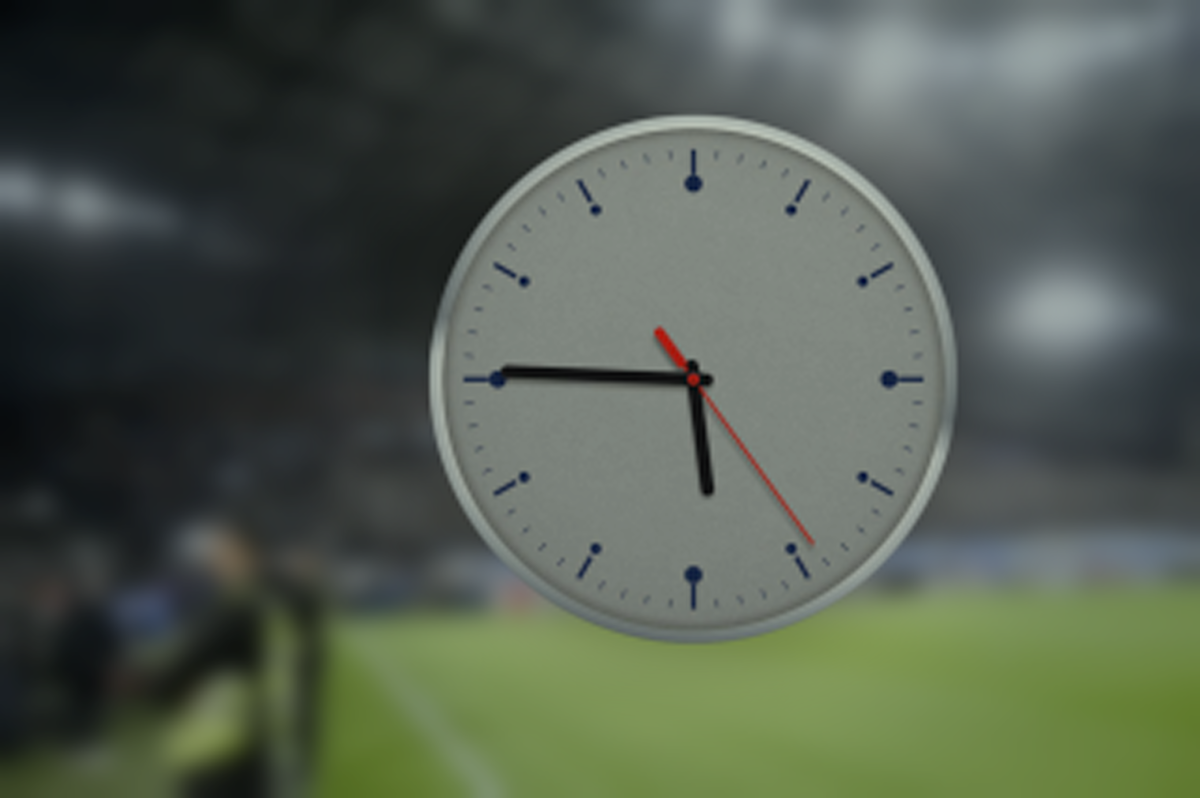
5:45:24
